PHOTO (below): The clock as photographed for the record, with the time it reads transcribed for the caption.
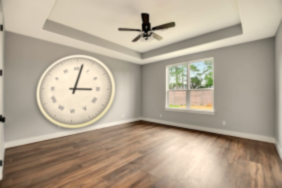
3:02
